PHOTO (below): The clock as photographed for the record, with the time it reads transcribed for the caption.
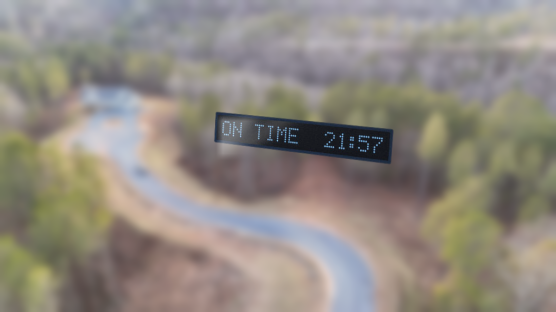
21:57
